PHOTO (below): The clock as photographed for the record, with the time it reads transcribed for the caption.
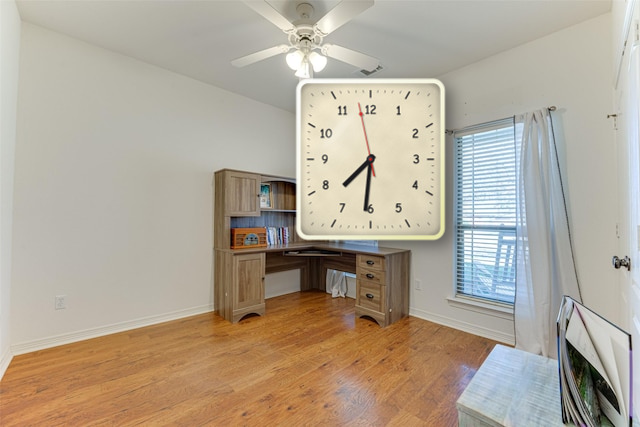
7:30:58
